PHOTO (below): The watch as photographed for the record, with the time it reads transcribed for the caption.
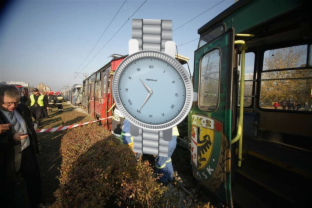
10:35
